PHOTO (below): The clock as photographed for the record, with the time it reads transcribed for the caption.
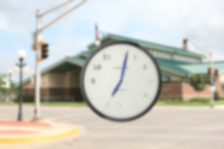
7:02
